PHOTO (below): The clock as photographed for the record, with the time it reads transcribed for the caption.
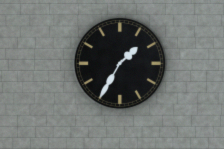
1:35
